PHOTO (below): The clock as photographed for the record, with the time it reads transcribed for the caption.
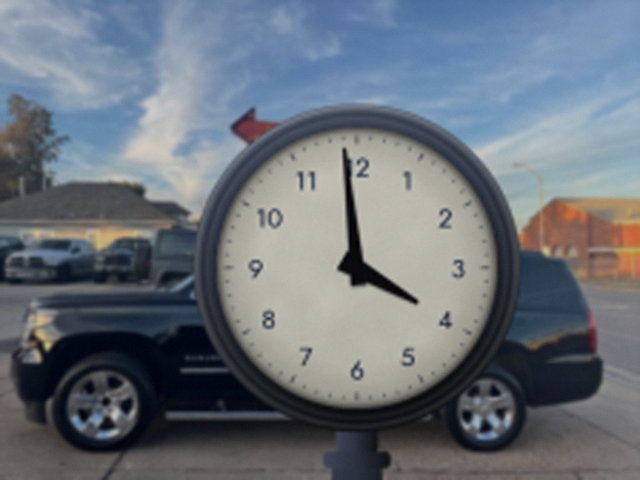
3:59
